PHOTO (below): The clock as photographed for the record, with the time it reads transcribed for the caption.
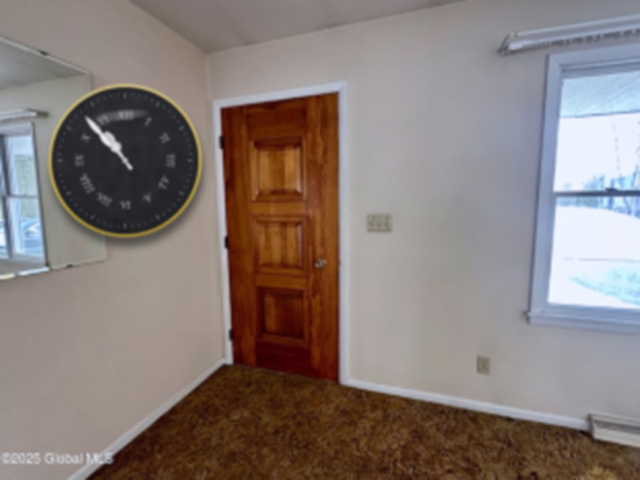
10:53
